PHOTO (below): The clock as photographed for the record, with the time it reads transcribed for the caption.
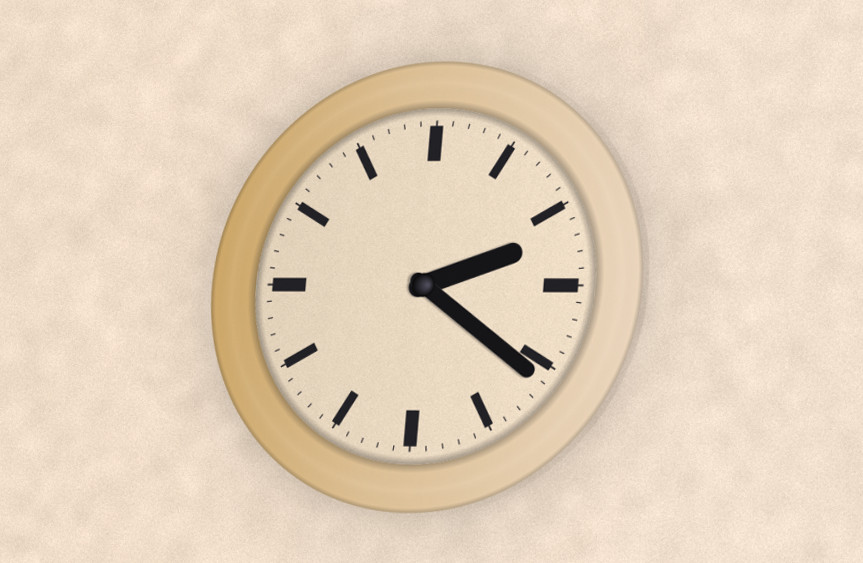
2:21
